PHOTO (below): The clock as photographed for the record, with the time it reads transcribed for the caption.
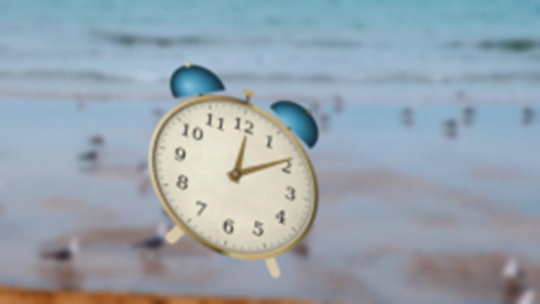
12:09
